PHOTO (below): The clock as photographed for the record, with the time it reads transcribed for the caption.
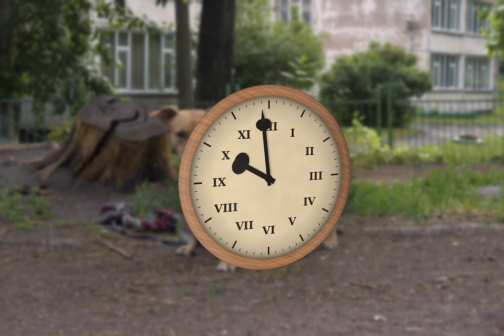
9:59
